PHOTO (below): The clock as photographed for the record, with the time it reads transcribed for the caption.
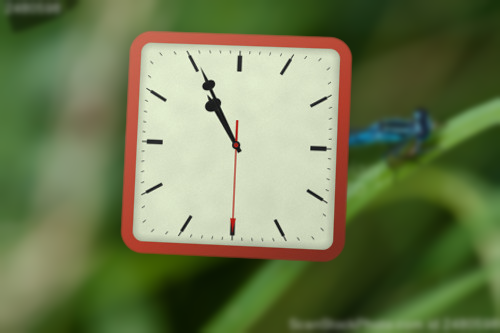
10:55:30
